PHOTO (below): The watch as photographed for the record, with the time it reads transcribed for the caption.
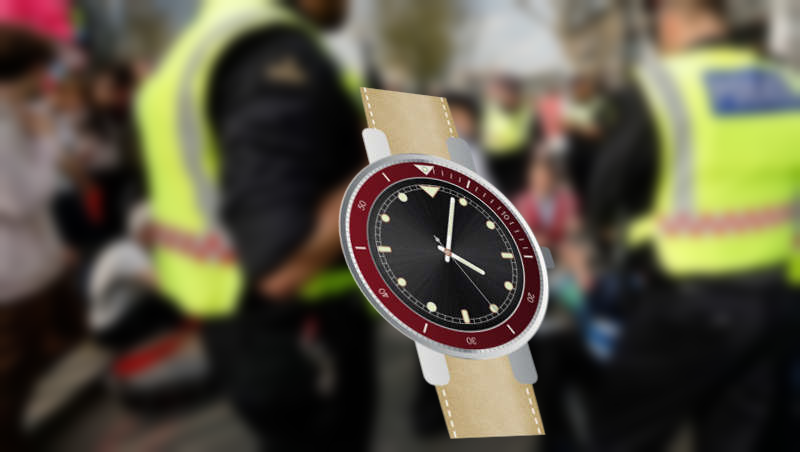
4:03:25
